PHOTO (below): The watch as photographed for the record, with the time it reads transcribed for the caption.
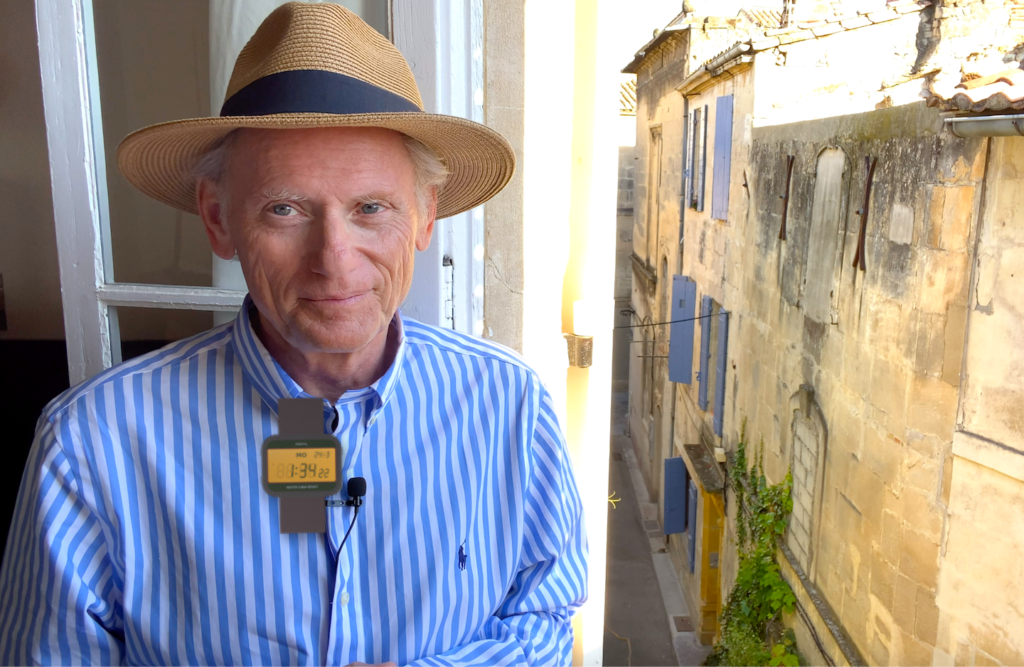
1:34
